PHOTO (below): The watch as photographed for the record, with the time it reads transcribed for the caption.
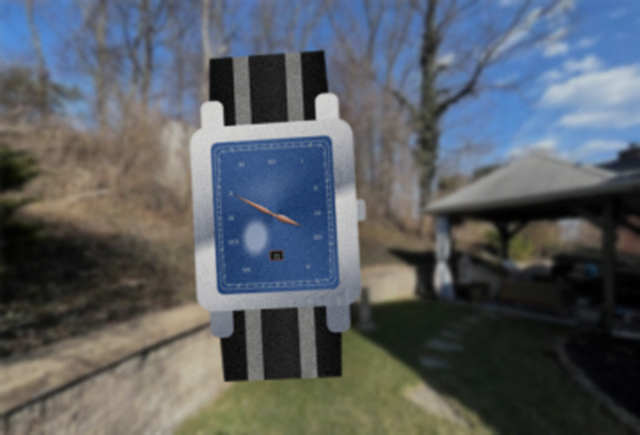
3:50
